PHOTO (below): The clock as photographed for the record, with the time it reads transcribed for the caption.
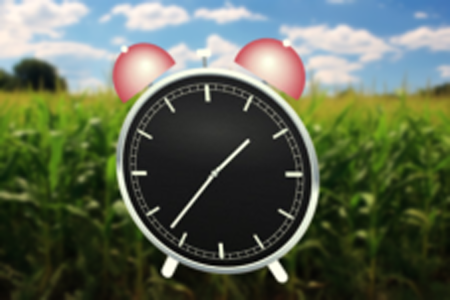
1:37
